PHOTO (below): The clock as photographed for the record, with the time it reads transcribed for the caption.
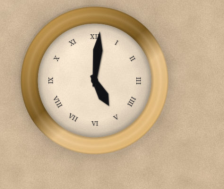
5:01
